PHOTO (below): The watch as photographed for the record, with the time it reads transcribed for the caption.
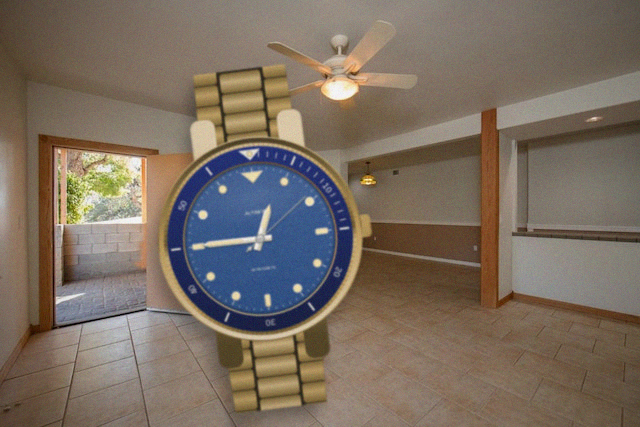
12:45:09
